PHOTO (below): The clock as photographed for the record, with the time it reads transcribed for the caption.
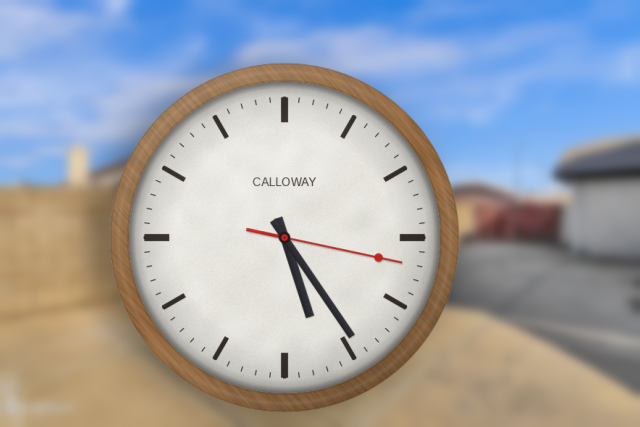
5:24:17
